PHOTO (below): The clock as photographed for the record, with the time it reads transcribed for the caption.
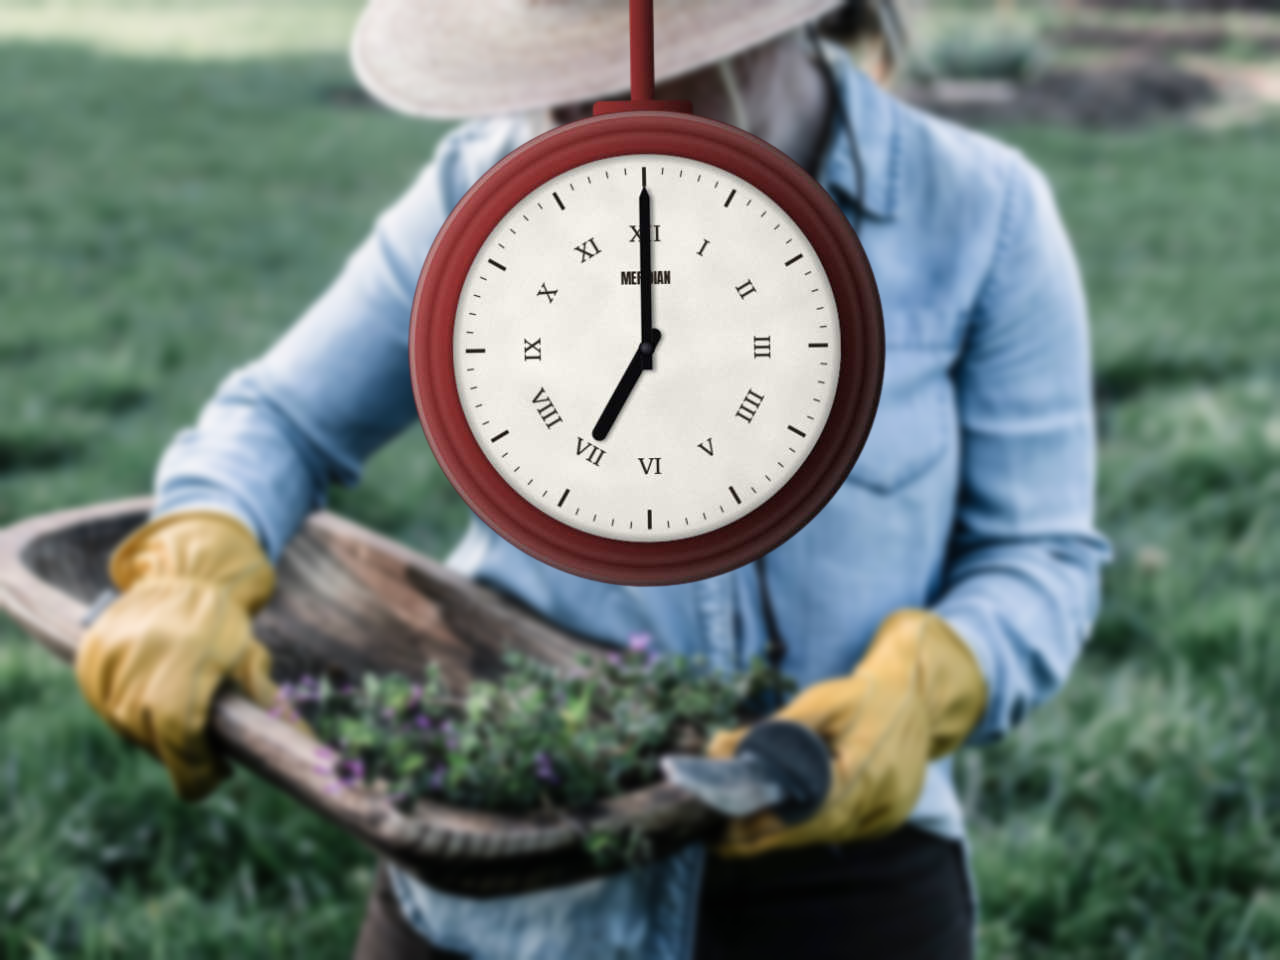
7:00
